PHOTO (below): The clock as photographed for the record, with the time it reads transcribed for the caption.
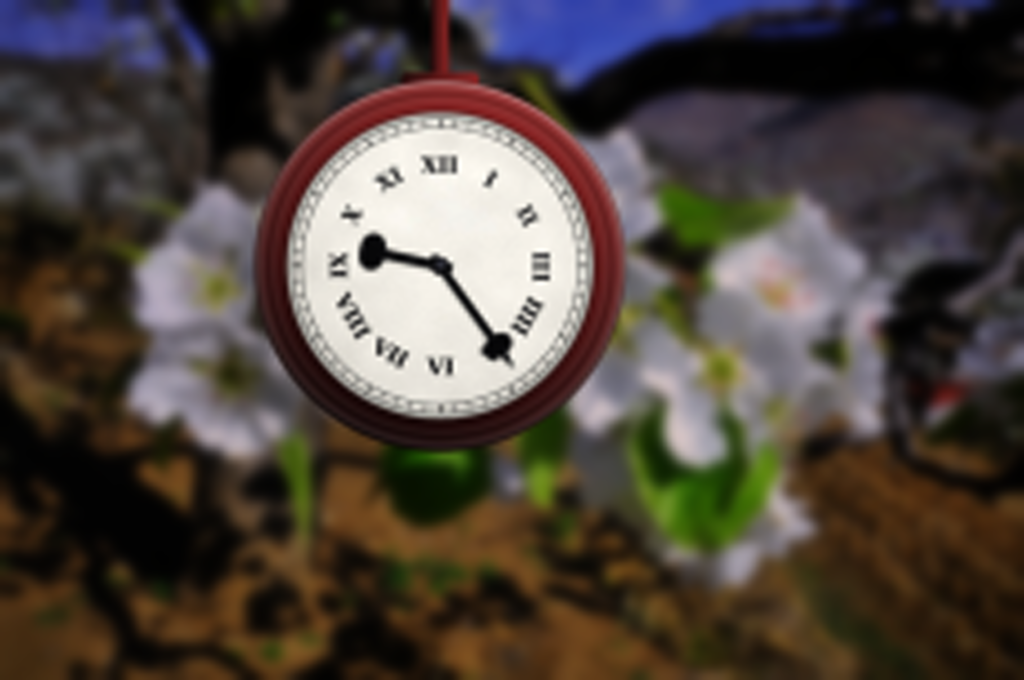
9:24
